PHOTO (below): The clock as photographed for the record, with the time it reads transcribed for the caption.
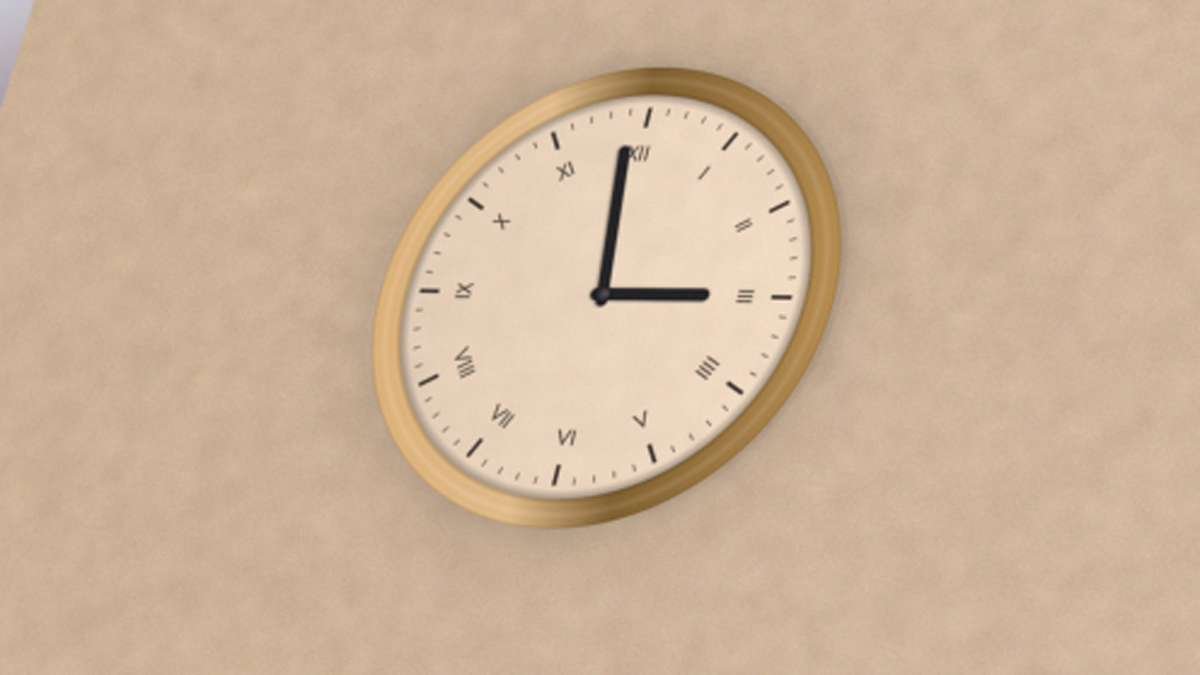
2:59
